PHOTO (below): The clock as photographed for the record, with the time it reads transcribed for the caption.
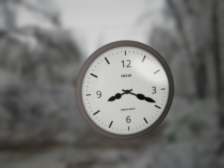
8:19
